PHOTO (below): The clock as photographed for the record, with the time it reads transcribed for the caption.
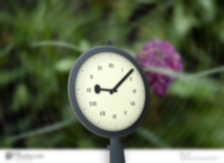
9:08
